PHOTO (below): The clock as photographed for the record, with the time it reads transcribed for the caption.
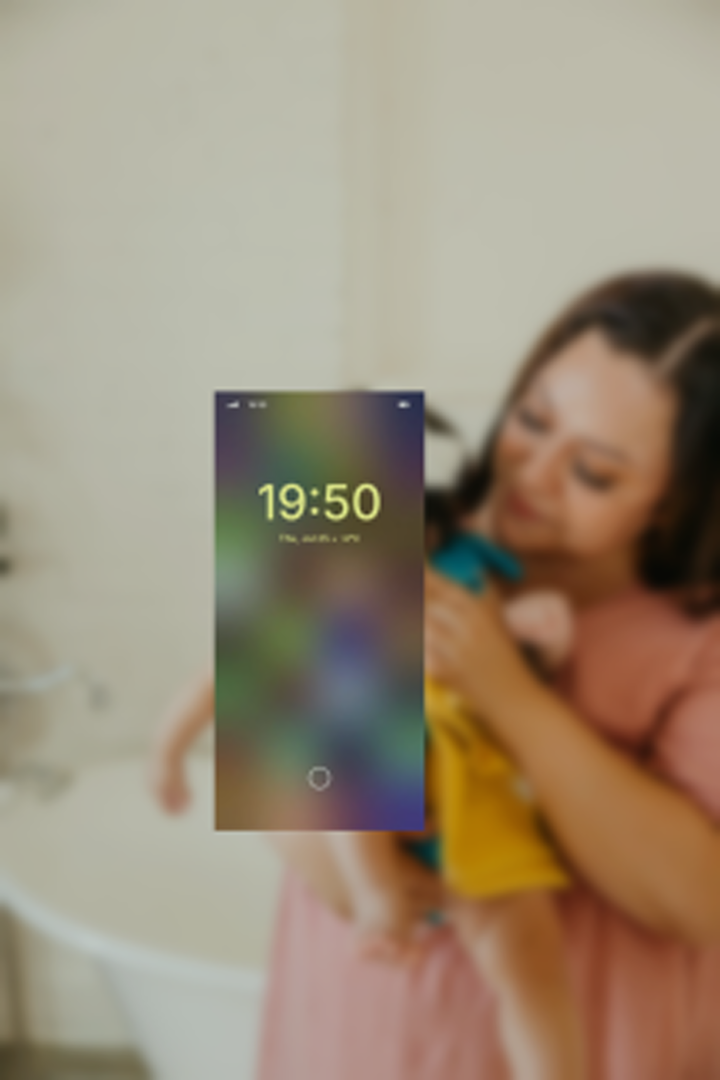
19:50
